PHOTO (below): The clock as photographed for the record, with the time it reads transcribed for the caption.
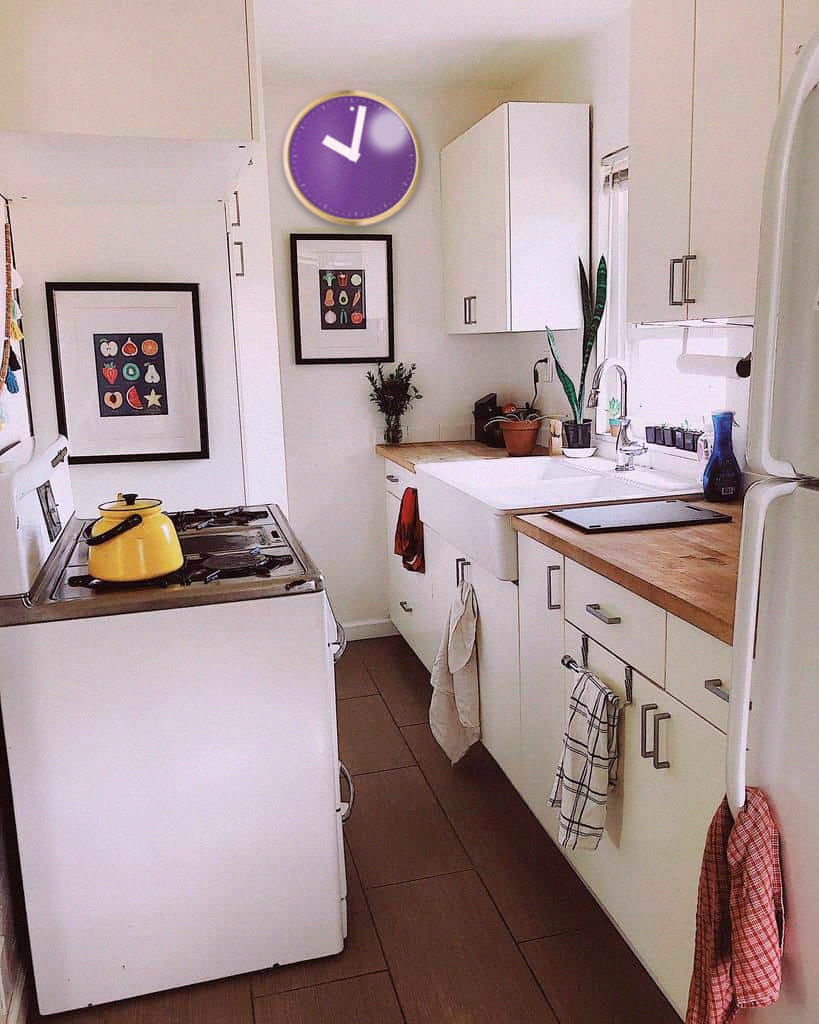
10:02
